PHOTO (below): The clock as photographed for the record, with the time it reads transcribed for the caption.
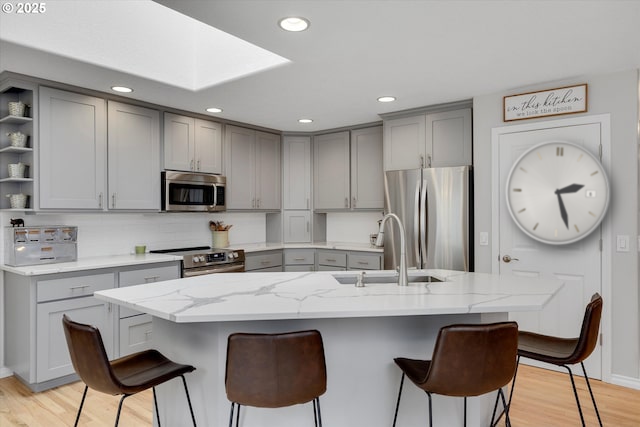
2:27
